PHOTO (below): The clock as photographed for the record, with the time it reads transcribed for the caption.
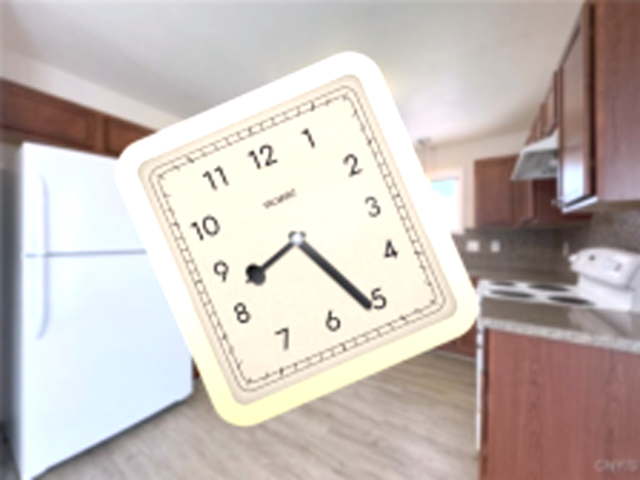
8:26
